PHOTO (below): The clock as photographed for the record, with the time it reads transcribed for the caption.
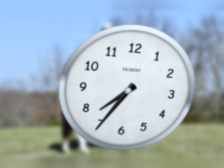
7:35
